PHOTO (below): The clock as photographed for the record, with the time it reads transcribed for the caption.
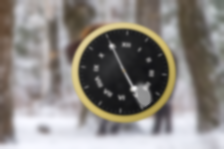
4:55
